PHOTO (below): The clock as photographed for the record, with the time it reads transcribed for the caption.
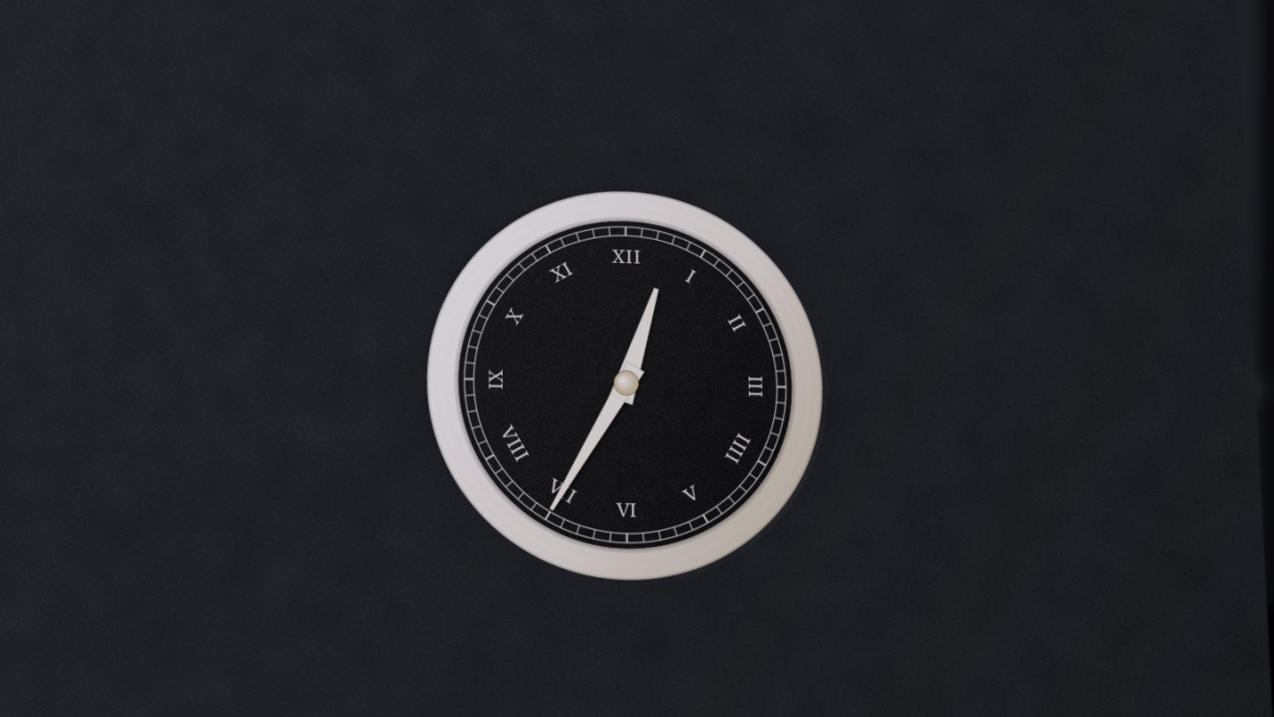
12:35
